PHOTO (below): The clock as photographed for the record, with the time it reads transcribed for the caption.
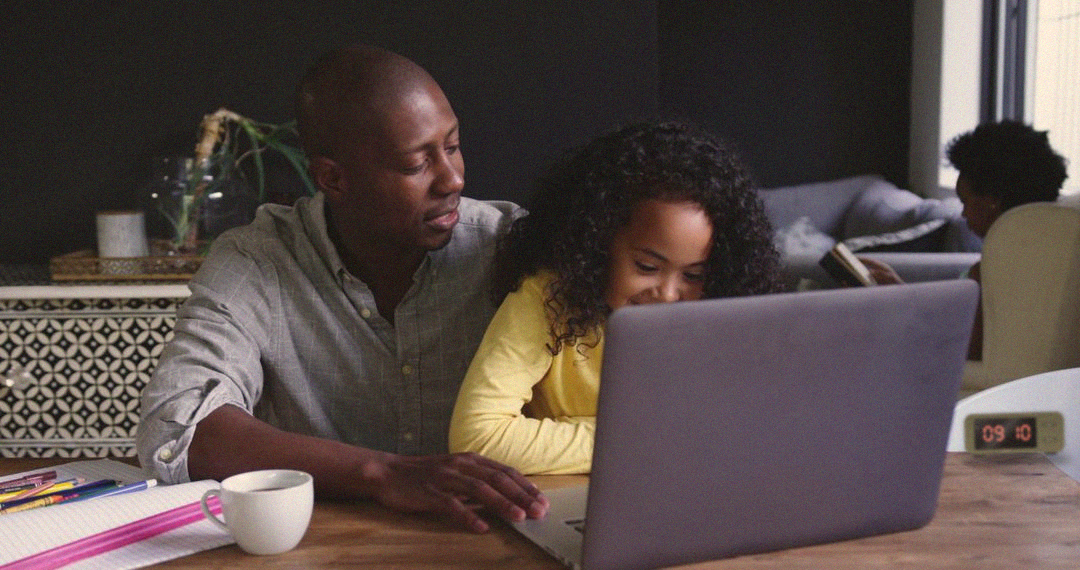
9:10
